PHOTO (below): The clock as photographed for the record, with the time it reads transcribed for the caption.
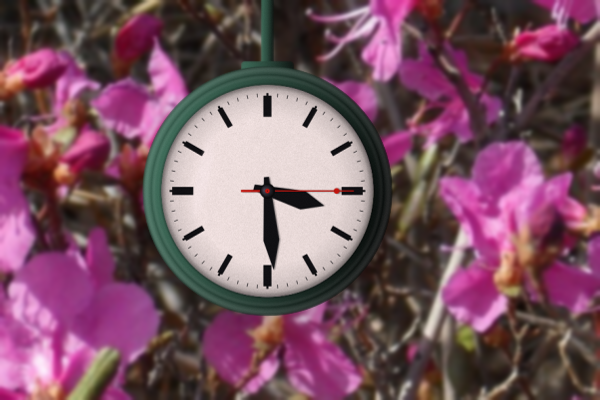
3:29:15
